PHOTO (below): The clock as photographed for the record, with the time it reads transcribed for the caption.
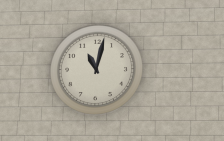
11:02
